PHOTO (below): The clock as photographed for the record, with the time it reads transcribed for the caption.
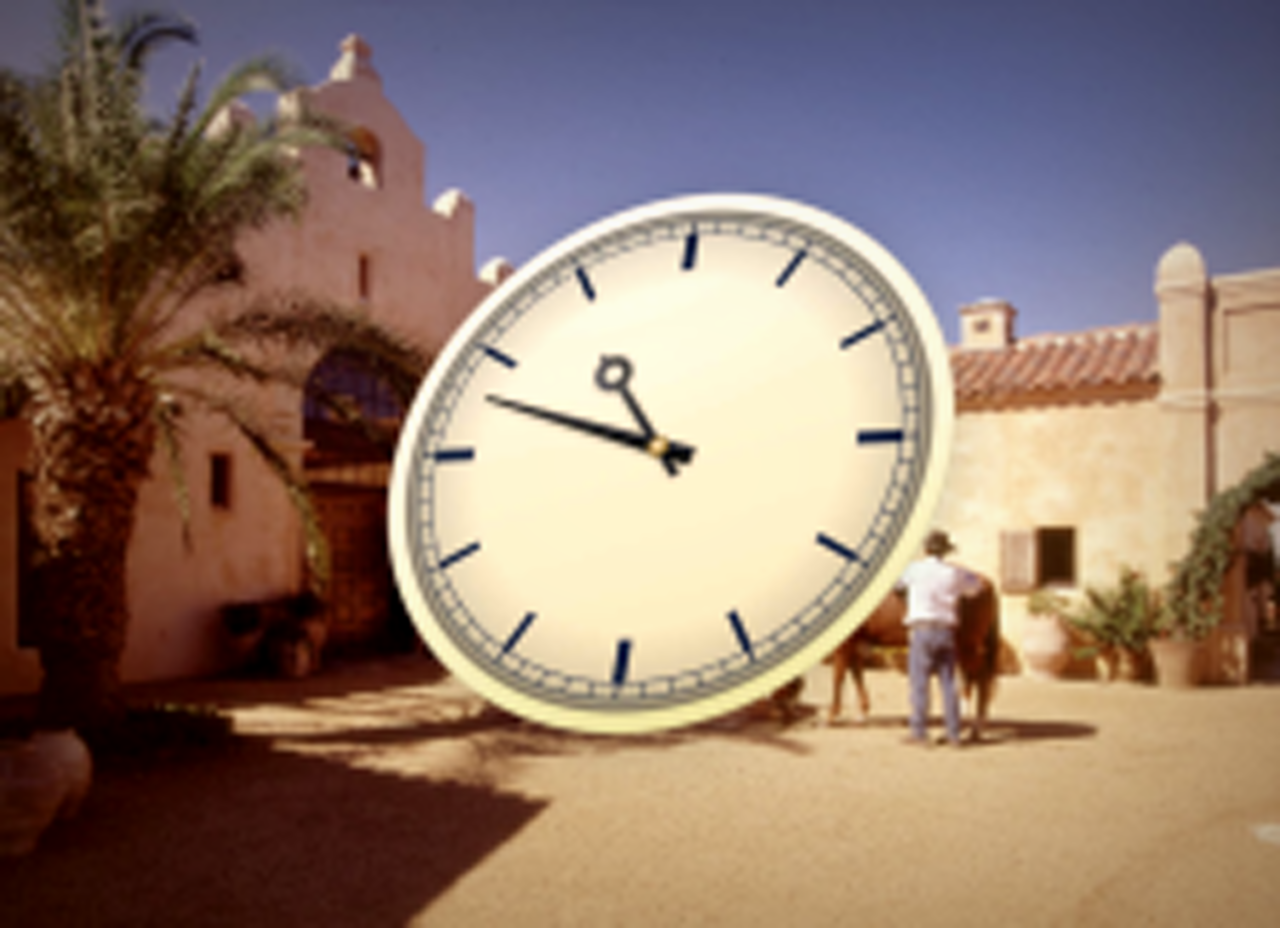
10:48
